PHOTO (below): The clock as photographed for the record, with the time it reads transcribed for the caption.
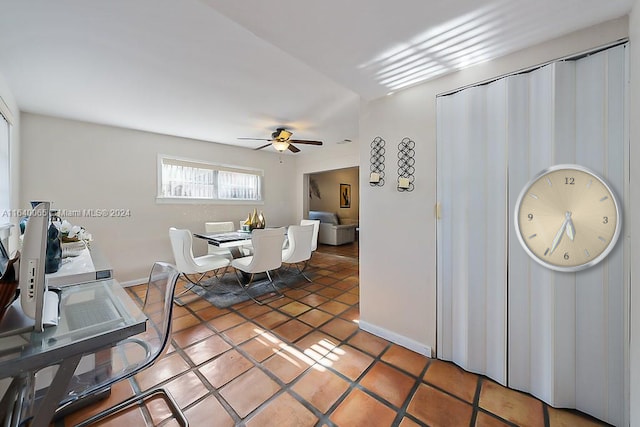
5:34
